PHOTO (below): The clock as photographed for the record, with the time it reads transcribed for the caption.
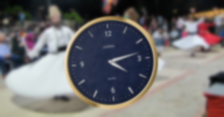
4:13
